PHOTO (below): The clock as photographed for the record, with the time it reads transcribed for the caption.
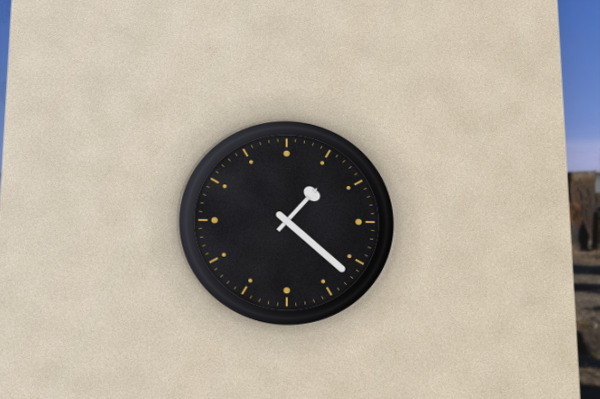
1:22
